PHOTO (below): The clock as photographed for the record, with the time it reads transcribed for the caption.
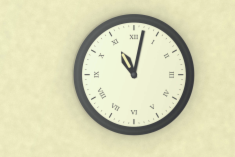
11:02
